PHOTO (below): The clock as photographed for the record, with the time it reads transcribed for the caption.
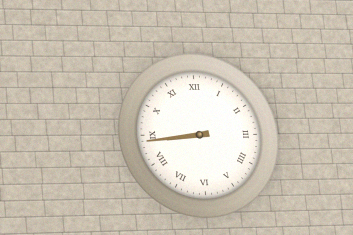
8:44
